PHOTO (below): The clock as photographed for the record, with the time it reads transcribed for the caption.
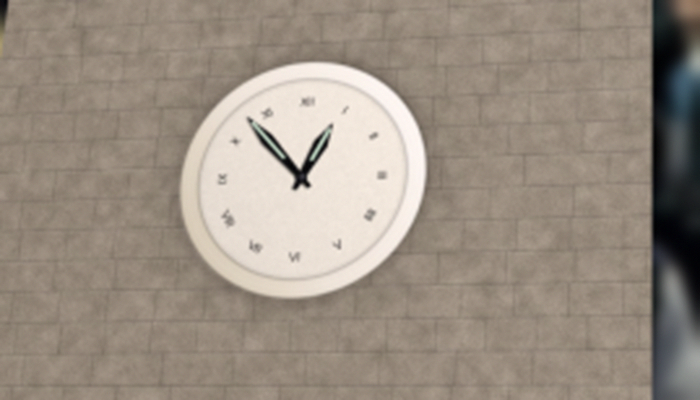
12:53
